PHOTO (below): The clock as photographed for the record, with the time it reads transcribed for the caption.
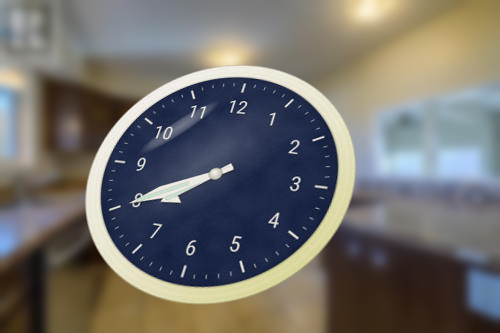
7:40
